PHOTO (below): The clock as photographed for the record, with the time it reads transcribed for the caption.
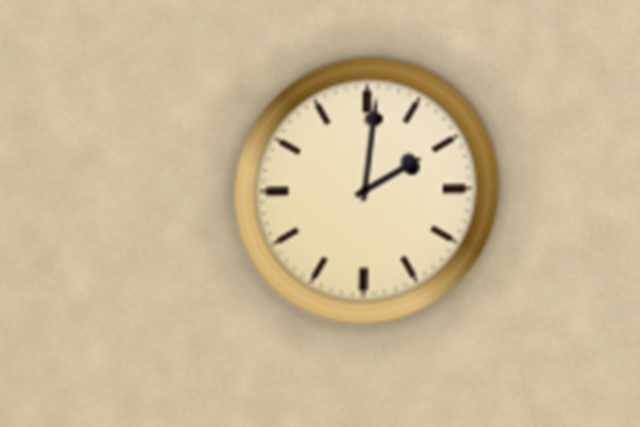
2:01
